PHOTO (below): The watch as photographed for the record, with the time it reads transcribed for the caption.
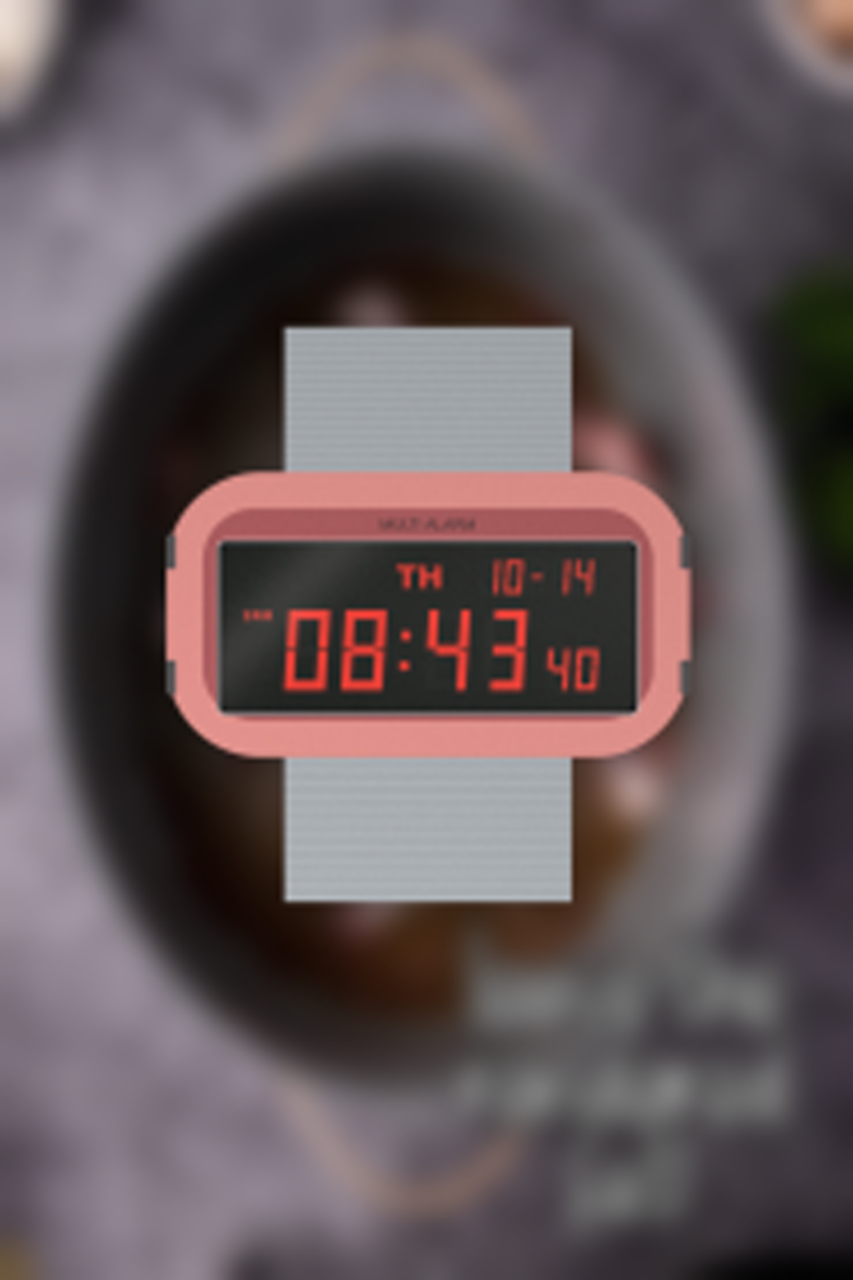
8:43:40
